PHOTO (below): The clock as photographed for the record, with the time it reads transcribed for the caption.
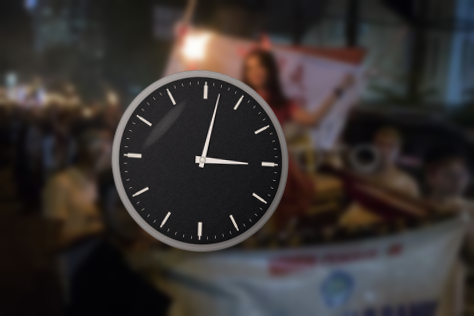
3:02
